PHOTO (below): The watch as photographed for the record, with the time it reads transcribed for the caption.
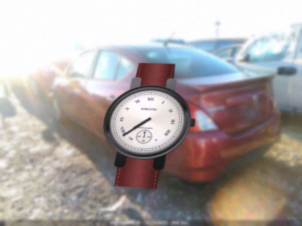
7:38
